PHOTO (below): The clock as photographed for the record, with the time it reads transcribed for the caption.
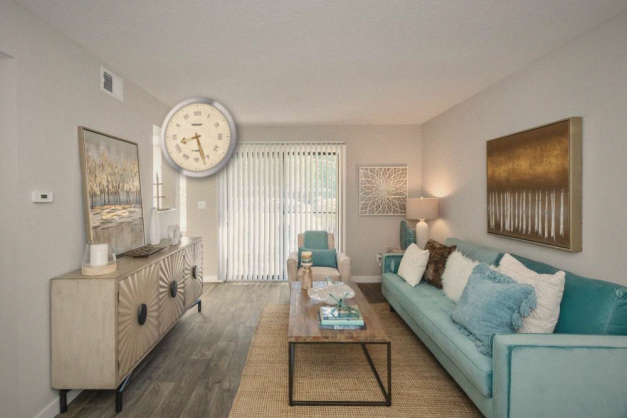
8:27
